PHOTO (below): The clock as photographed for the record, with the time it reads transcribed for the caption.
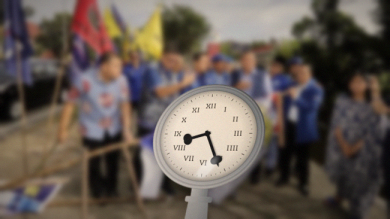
8:26
